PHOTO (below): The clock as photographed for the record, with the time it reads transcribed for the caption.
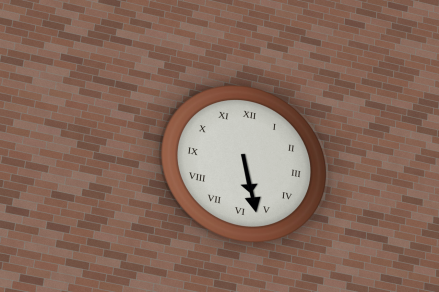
5:27
